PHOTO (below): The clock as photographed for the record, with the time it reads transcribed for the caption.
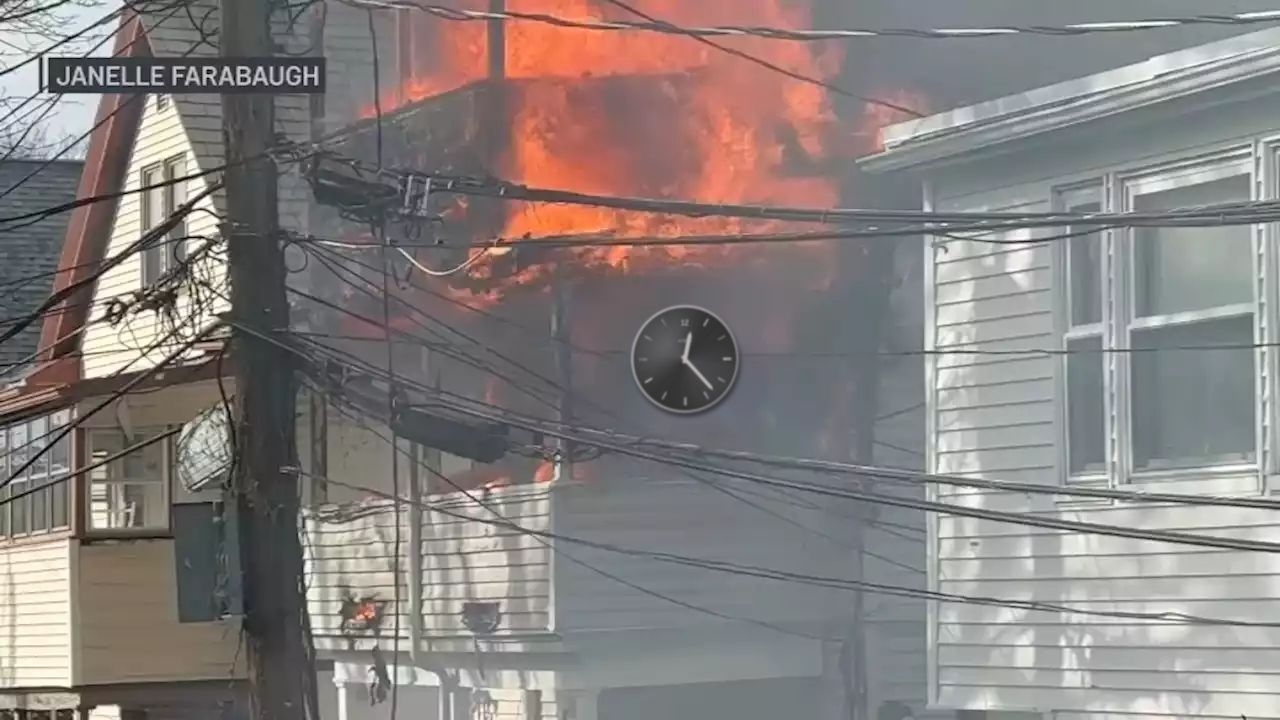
12:23
